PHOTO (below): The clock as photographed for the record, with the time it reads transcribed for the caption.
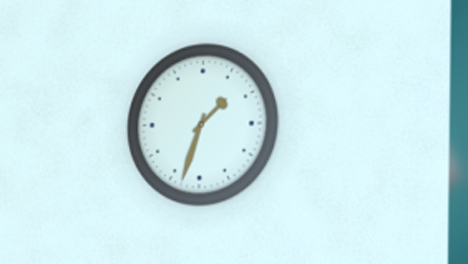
1:33
